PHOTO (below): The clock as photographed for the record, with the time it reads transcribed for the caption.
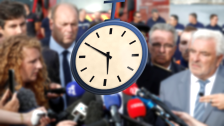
5:50
